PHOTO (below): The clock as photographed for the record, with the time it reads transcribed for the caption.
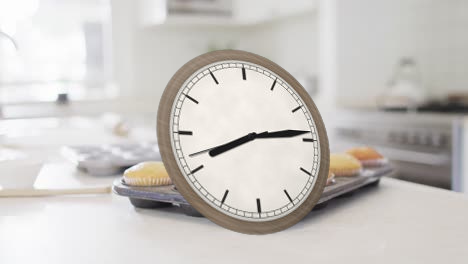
8:13:42
